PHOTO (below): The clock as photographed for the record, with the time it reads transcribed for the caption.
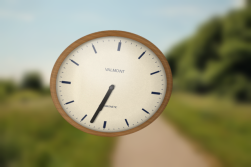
6:33
